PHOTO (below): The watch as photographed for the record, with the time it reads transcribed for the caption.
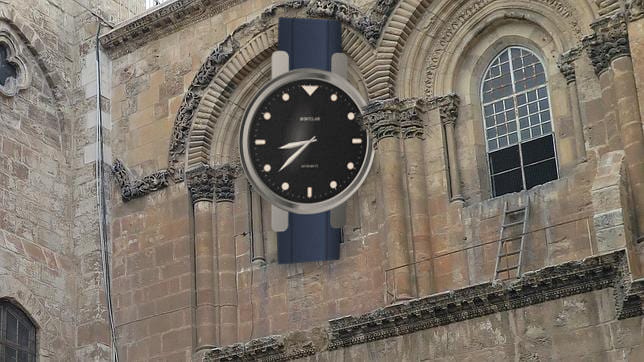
8:38
